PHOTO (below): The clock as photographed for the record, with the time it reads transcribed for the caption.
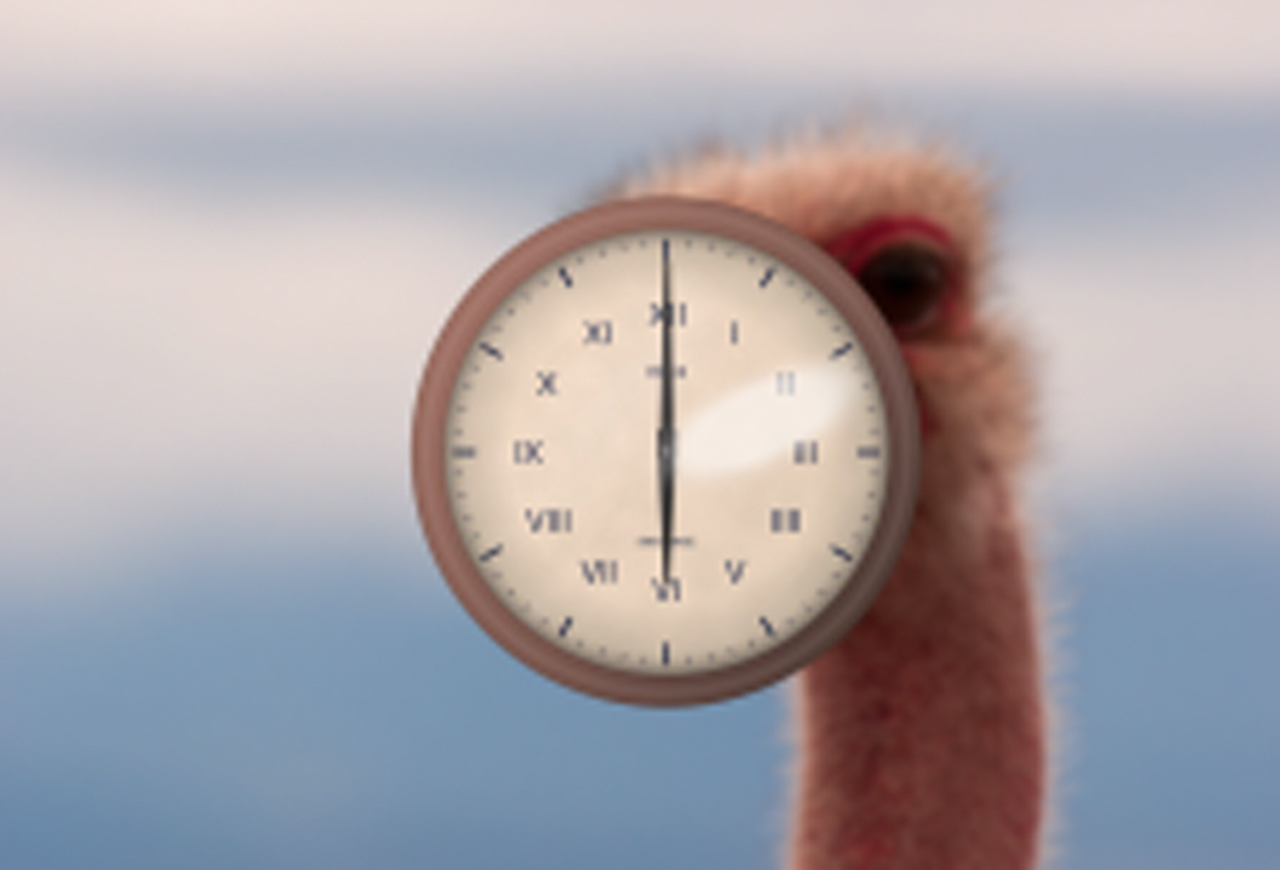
6:00
